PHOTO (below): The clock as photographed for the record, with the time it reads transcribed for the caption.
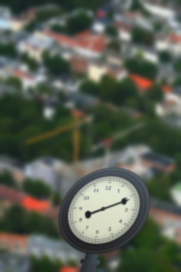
8:11
